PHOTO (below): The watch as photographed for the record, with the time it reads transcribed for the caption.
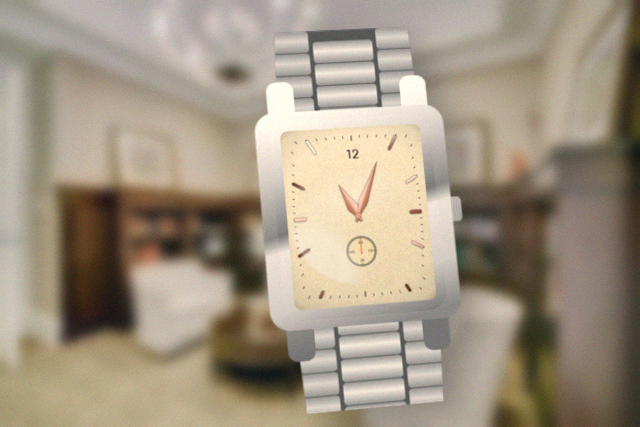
11:04
